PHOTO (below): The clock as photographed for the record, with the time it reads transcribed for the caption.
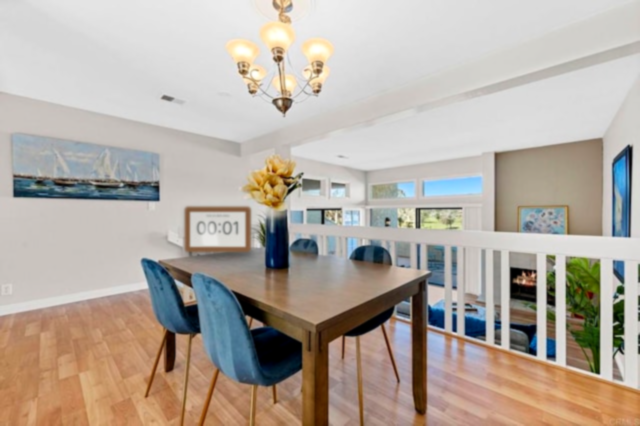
0:01
